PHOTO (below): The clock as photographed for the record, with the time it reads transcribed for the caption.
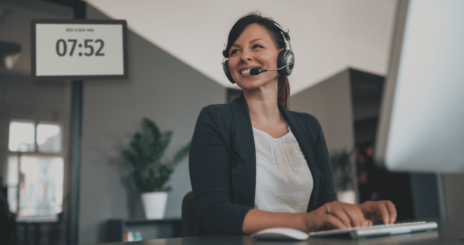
7:52
